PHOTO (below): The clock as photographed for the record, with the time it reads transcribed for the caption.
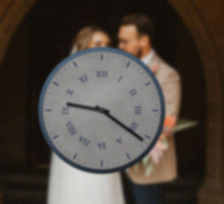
9:21
